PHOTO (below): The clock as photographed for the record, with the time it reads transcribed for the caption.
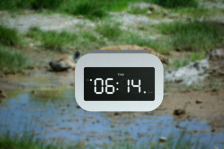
6:14
